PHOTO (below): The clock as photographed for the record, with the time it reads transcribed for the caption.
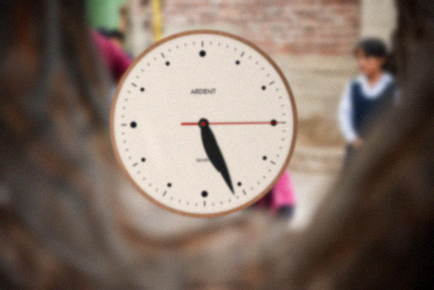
5:26:15
